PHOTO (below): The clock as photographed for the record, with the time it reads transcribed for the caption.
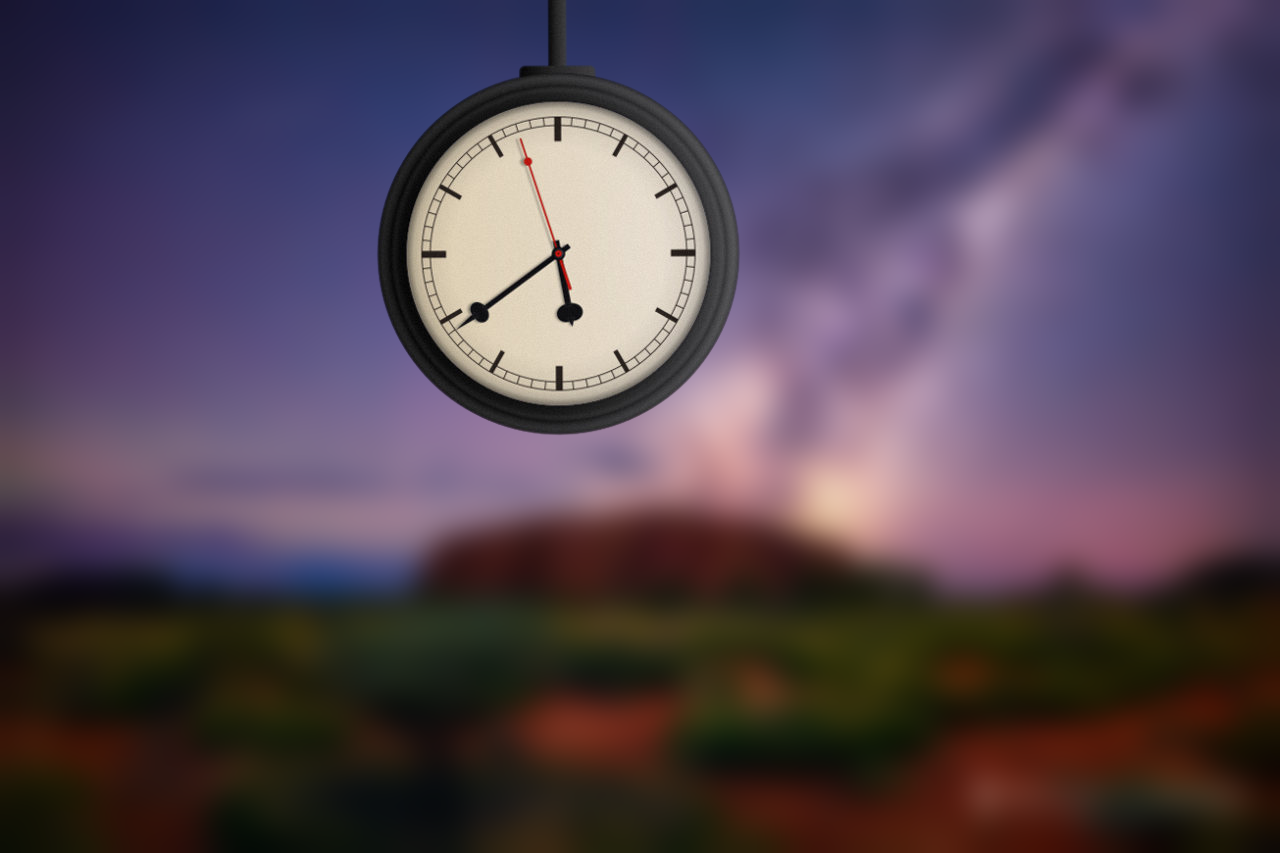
5:38:57
